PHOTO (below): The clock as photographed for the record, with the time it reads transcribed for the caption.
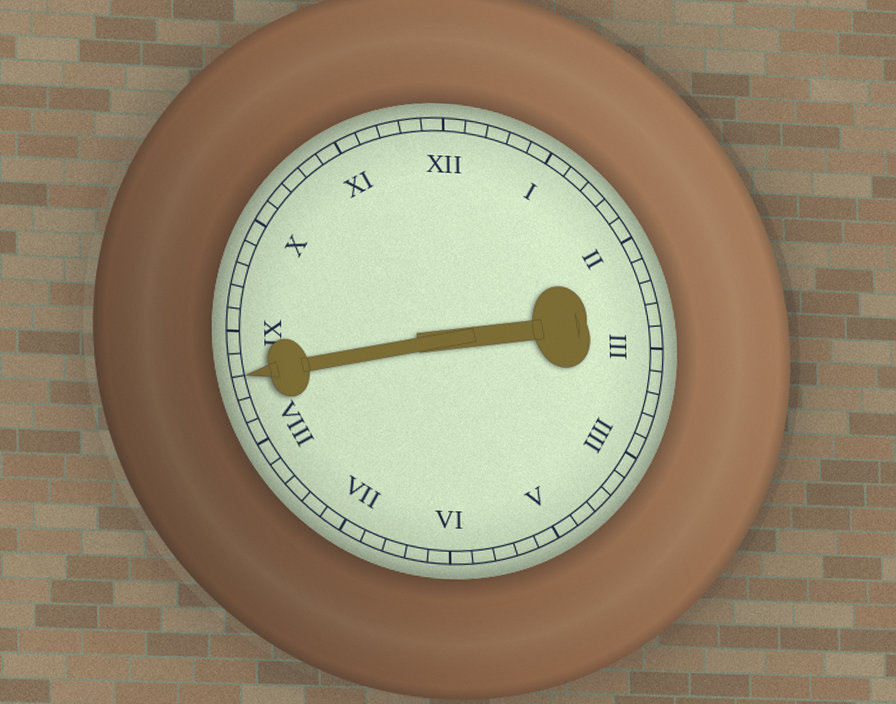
2:43
